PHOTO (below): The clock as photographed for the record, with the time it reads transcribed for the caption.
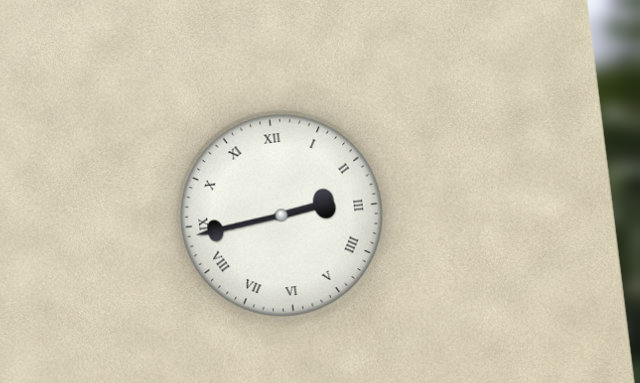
2:44
